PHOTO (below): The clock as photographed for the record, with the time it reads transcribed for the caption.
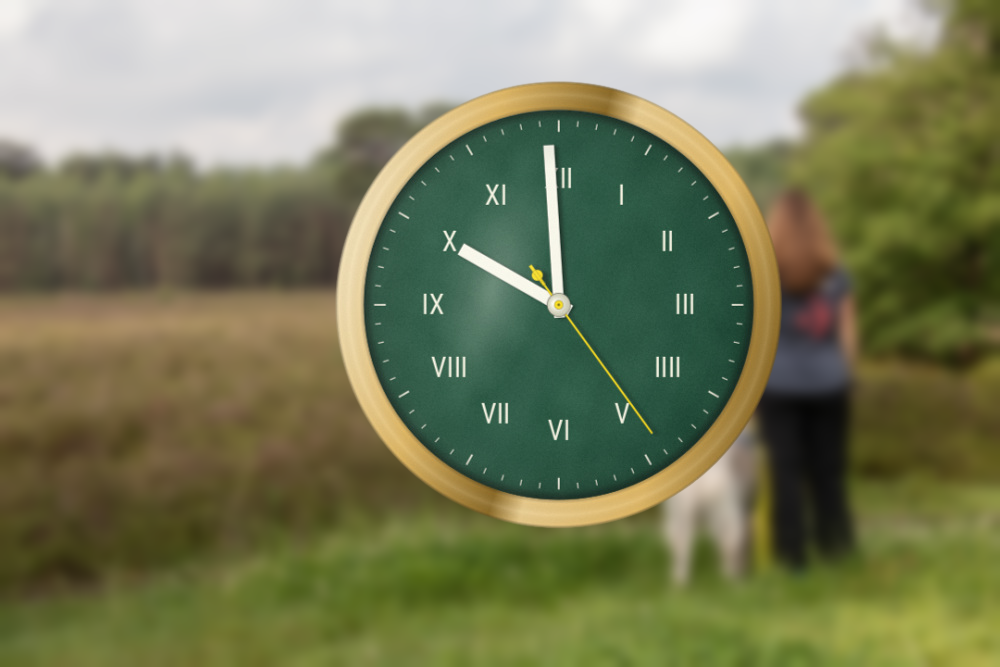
9:59:24
